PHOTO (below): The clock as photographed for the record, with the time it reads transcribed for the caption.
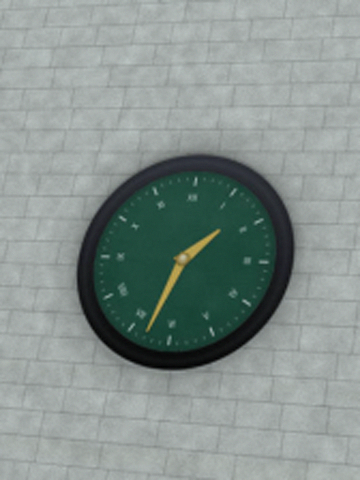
1:33
